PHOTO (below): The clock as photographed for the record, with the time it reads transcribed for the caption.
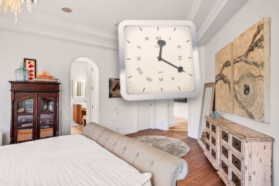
12:20
